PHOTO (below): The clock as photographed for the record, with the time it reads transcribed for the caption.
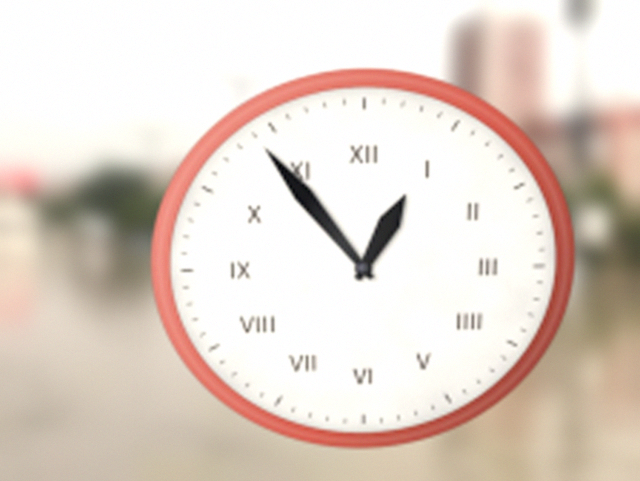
12:54
